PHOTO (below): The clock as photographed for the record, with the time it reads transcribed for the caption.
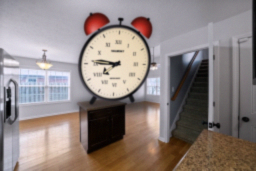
7:46
